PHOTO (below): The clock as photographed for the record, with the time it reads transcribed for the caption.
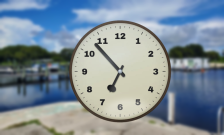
6:53
